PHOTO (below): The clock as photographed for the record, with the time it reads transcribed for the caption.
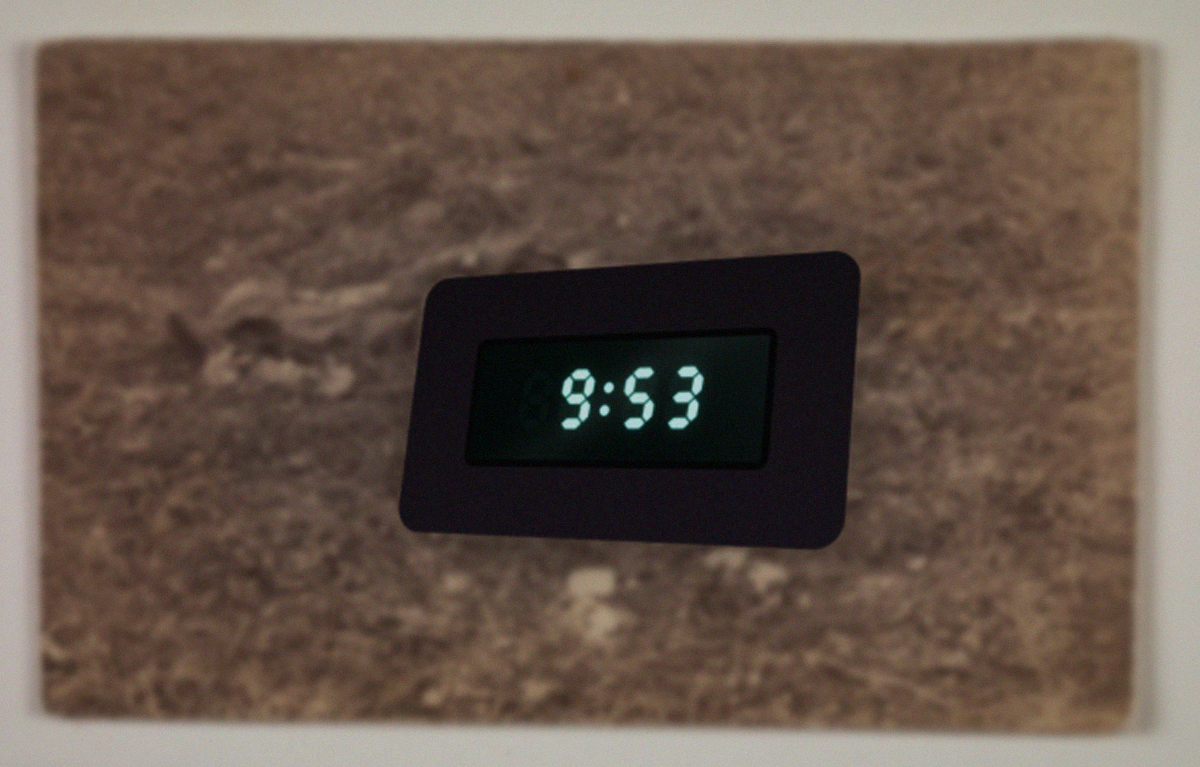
9:53
